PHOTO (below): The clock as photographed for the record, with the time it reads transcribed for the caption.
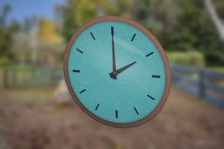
2:00
